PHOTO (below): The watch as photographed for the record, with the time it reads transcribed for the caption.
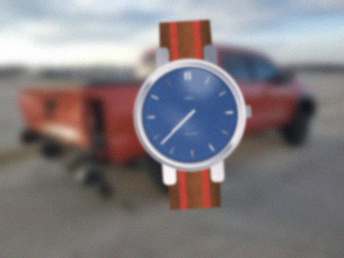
7:38
